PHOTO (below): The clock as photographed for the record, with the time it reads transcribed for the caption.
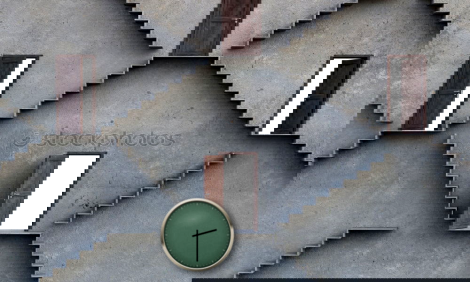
2:30
